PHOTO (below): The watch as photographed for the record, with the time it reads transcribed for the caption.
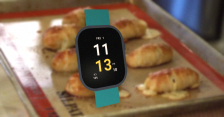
11:13
